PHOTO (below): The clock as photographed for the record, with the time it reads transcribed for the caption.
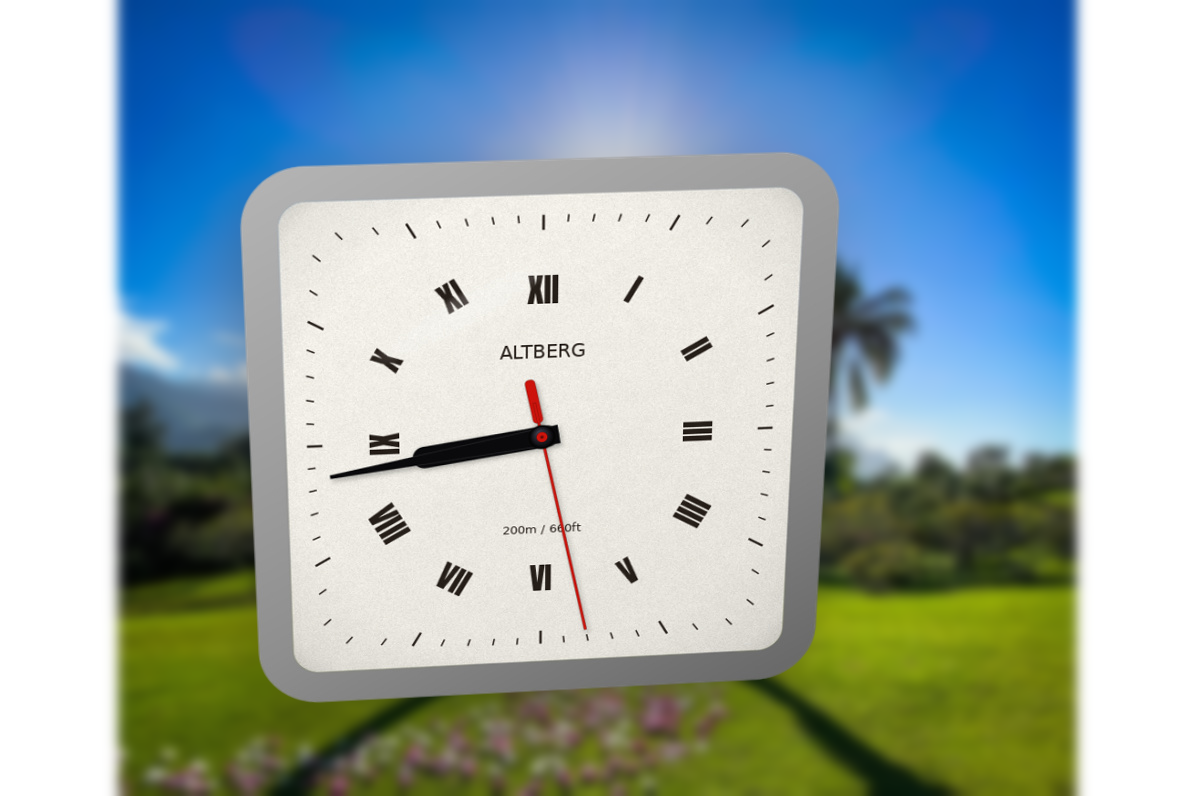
8:43:28
